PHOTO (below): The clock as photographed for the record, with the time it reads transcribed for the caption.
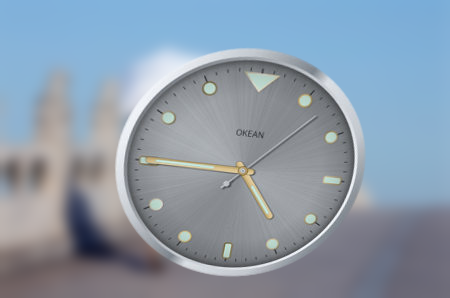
4:45:07
